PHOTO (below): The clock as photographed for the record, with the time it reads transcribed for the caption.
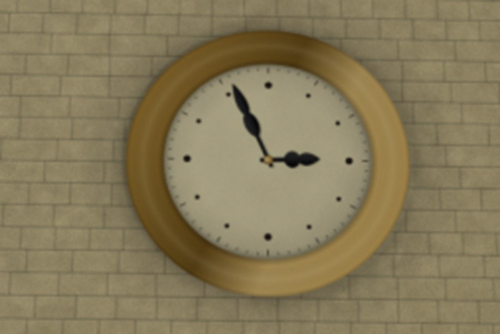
2:56
